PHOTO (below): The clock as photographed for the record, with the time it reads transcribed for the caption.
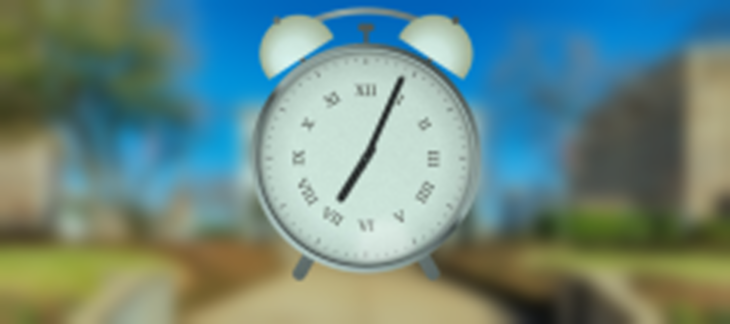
7:04
